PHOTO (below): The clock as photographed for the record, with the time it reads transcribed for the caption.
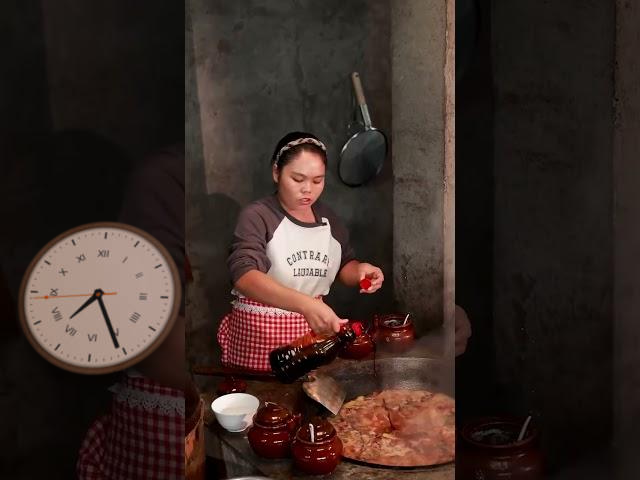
7:25:44
